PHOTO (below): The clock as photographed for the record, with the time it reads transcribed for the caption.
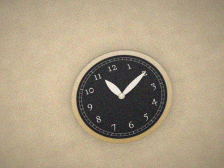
11:10
